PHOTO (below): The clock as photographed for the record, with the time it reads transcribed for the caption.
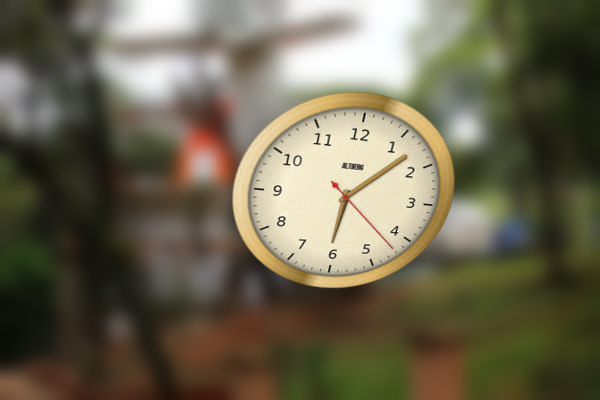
6:07:22
